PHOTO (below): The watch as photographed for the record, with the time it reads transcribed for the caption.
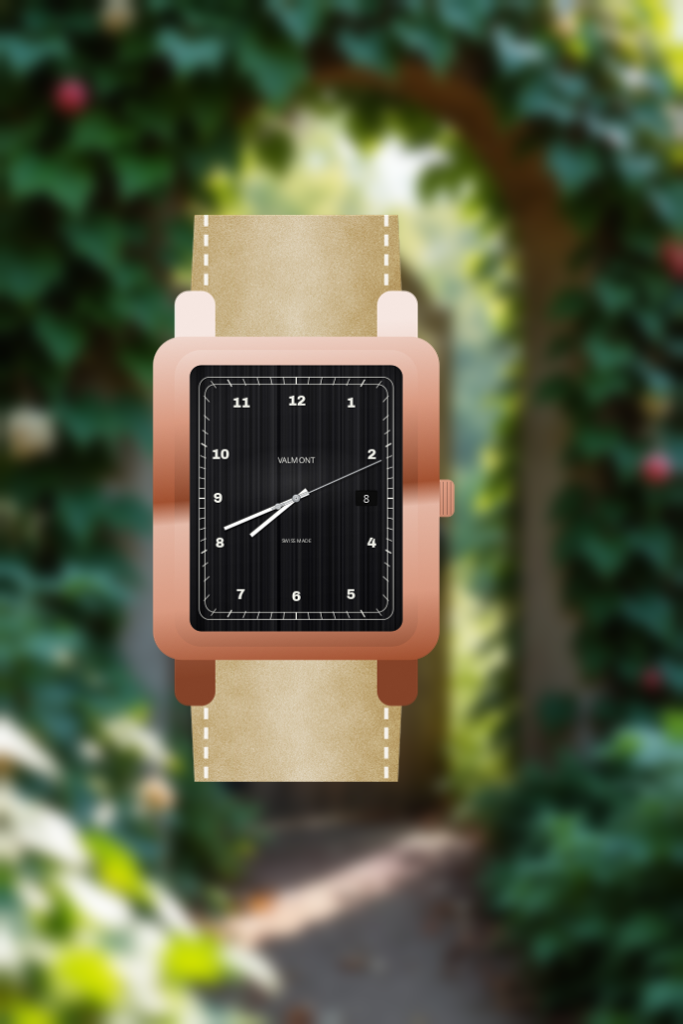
7:41:11
